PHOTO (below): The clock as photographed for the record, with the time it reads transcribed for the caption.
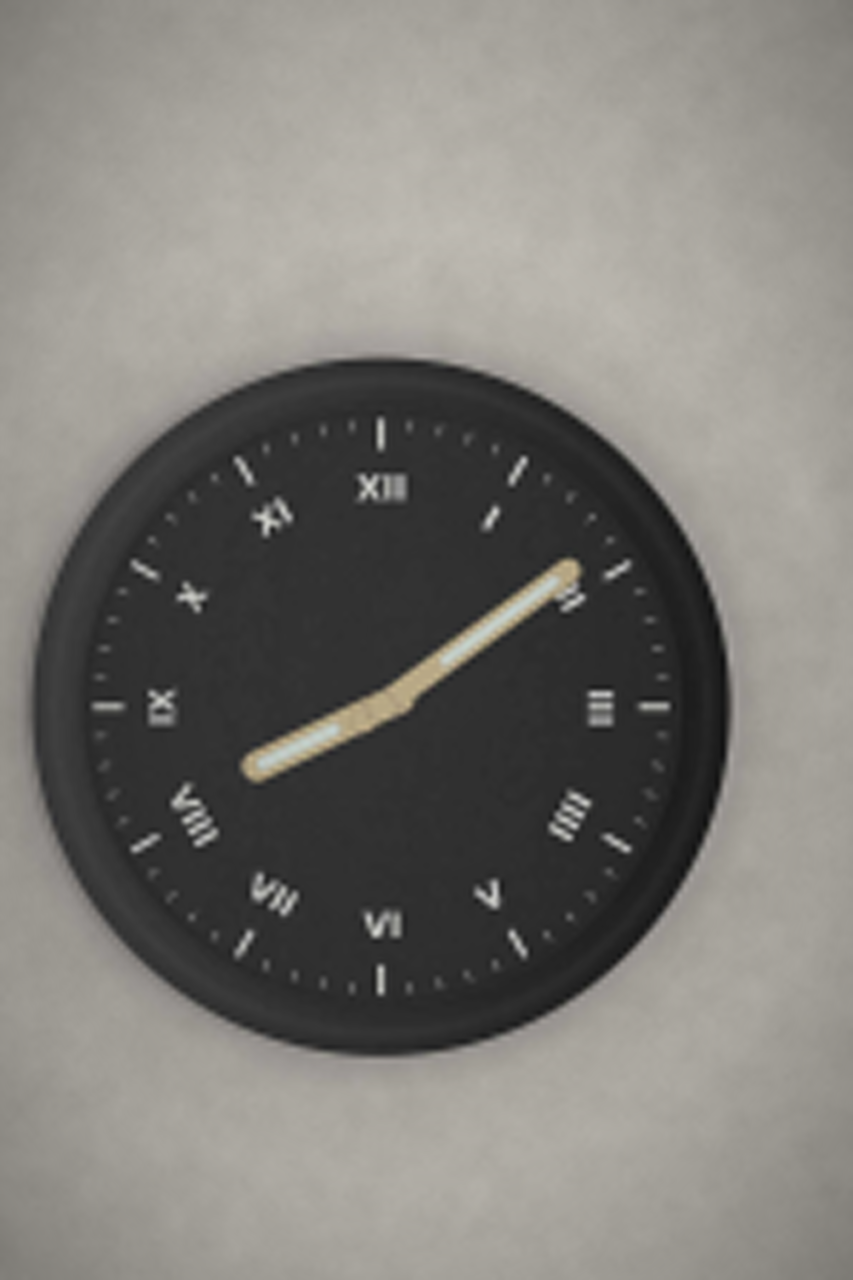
8:09
